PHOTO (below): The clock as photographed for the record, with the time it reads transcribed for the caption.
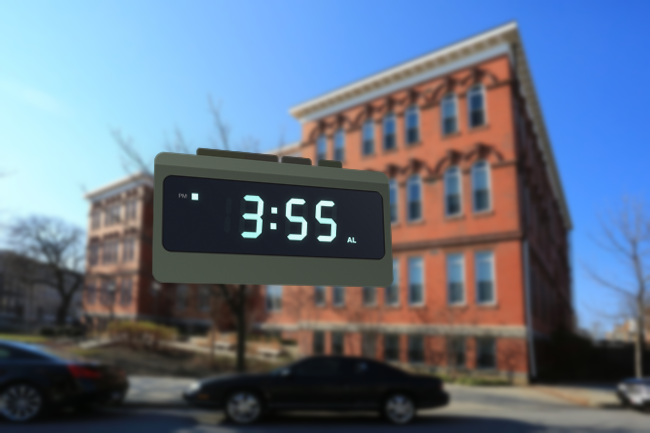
3:55
